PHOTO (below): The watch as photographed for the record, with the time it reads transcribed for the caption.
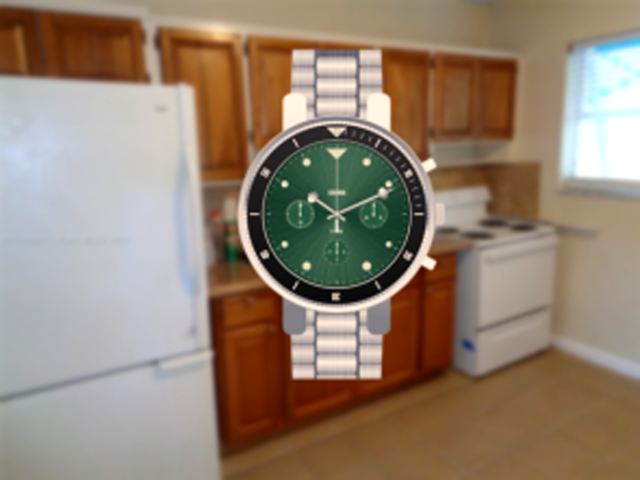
10:11
